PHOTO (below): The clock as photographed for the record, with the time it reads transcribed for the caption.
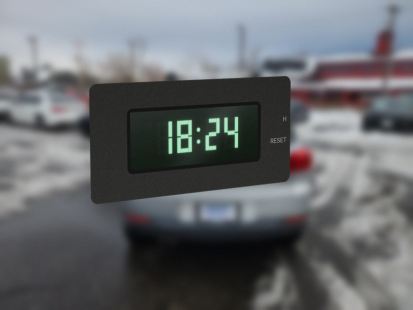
18:24
